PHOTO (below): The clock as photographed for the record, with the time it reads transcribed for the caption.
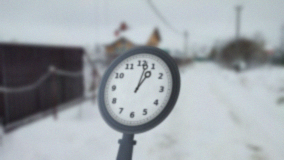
1:02
